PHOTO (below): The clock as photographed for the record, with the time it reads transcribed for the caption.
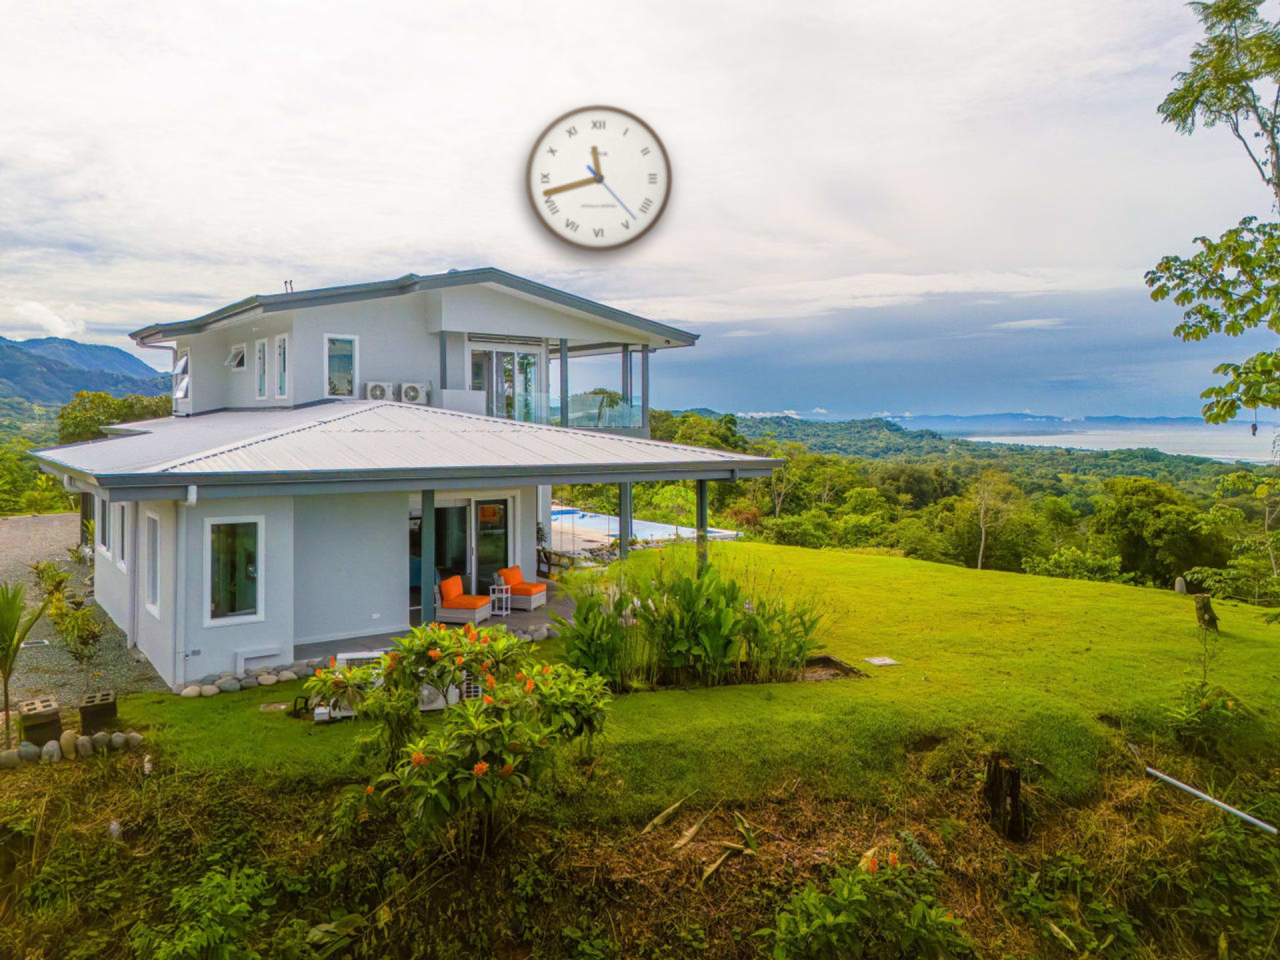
11:42:23
